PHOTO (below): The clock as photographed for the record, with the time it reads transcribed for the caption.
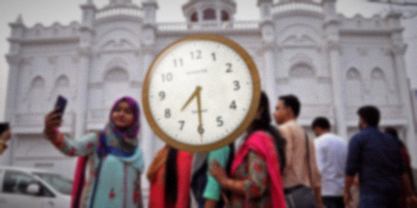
7:30
